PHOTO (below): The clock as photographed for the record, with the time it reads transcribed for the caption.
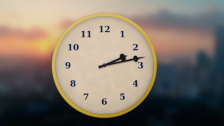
2:13
